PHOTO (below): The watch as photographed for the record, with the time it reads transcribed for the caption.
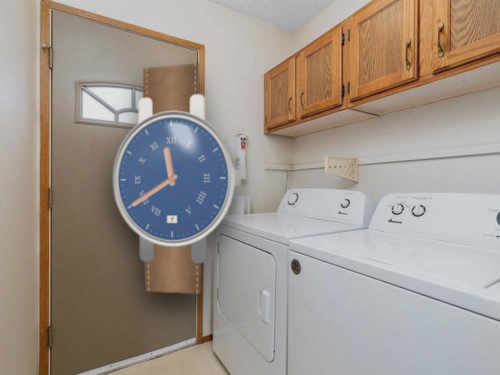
11:40
